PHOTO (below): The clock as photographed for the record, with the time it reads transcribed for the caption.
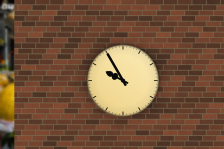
9:55
